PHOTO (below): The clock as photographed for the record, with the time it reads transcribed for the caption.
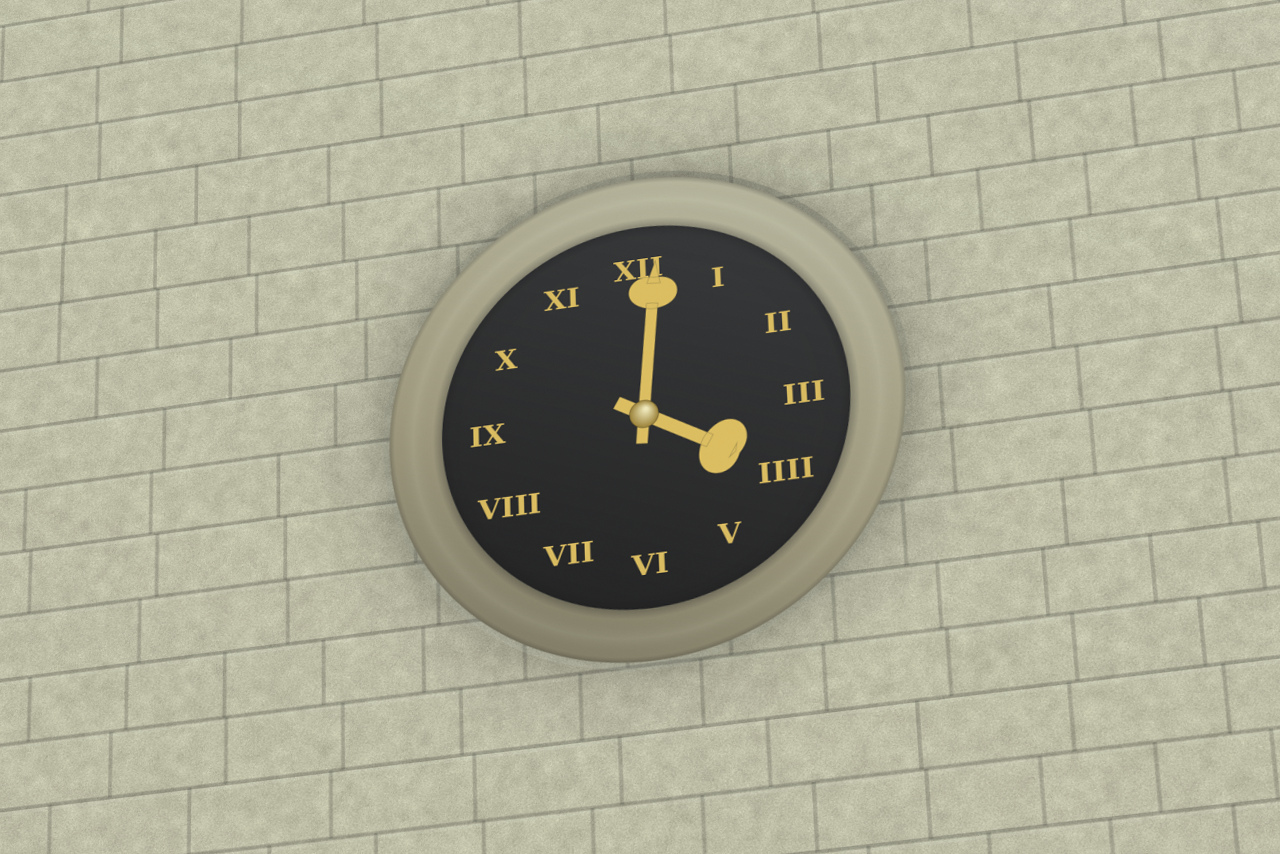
4:01
